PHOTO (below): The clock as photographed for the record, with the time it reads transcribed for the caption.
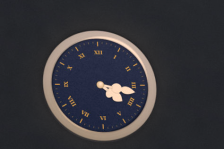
4:17
